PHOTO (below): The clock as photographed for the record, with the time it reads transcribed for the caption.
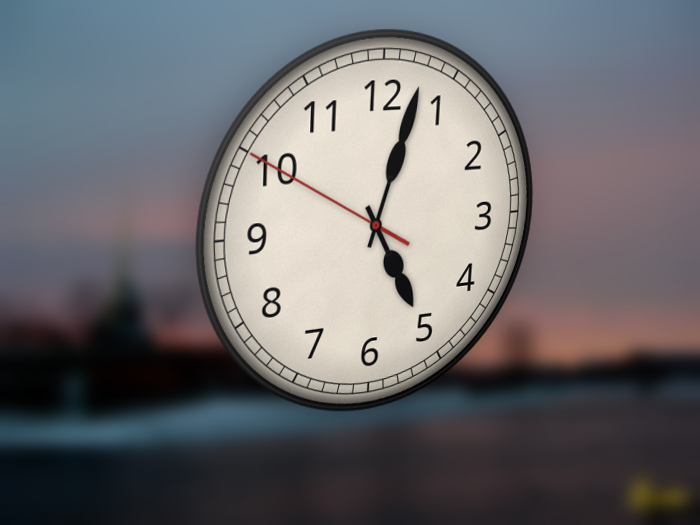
5:02:50
